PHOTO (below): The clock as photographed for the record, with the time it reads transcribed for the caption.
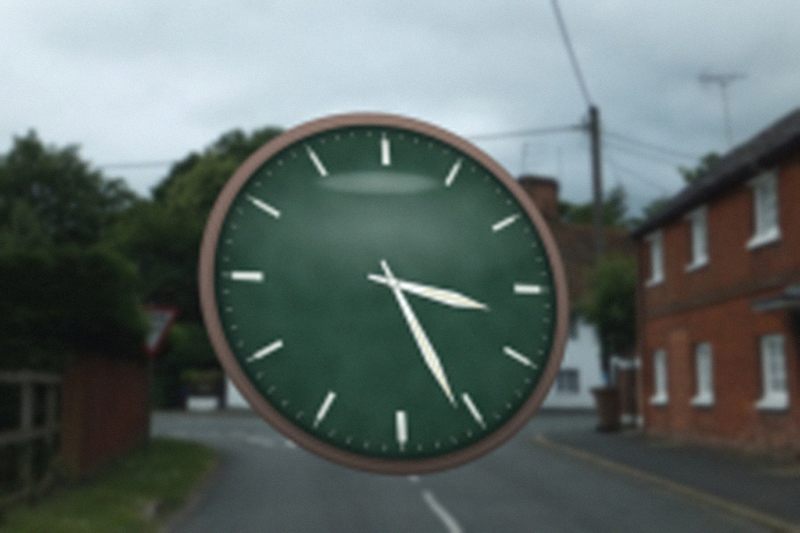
3:26
